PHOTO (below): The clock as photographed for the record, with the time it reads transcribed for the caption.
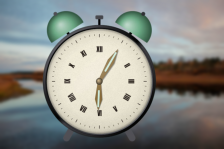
6:05
